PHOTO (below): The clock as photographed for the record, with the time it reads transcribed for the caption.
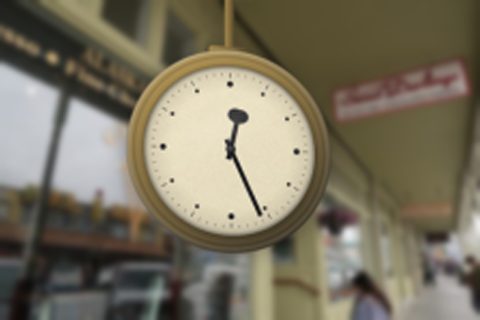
12:26
